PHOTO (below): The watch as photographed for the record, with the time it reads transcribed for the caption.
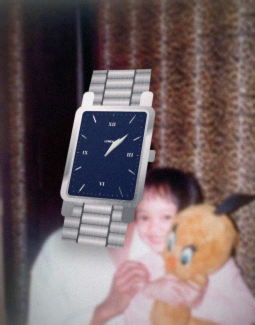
1:07
